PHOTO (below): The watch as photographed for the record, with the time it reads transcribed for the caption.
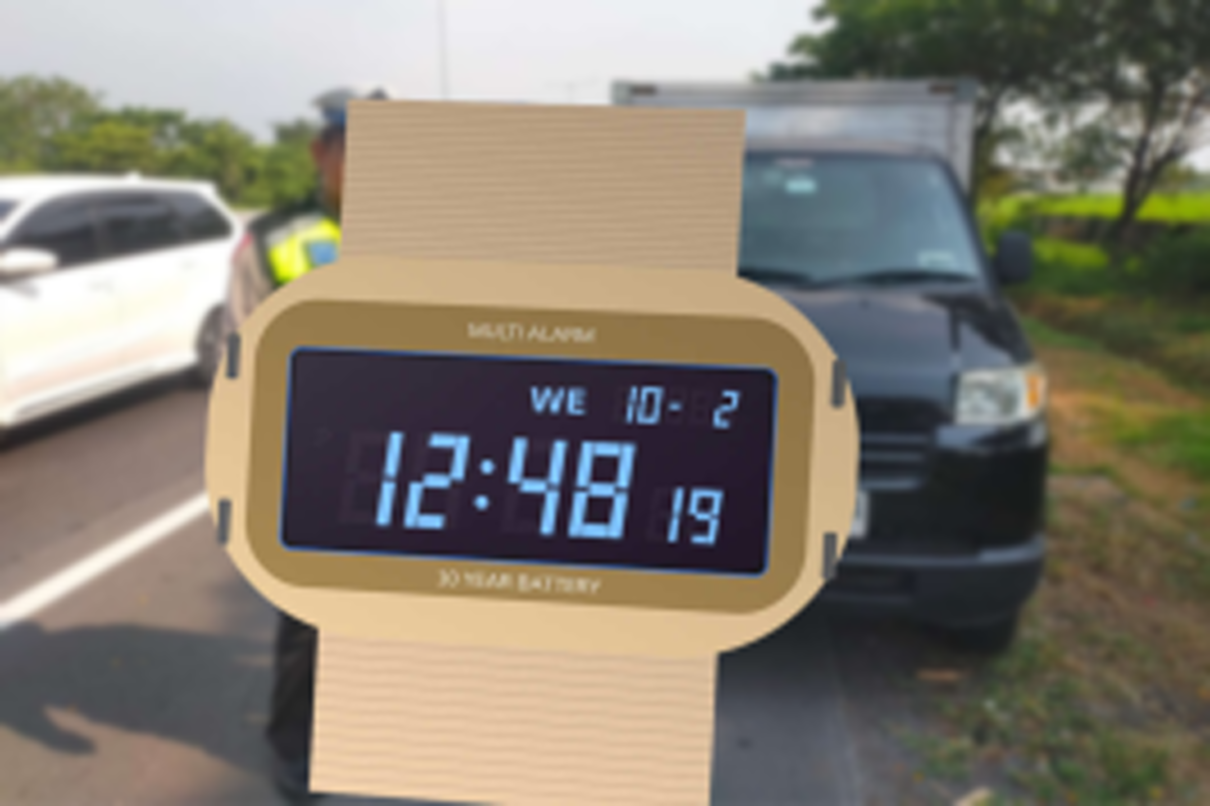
12:48:19
